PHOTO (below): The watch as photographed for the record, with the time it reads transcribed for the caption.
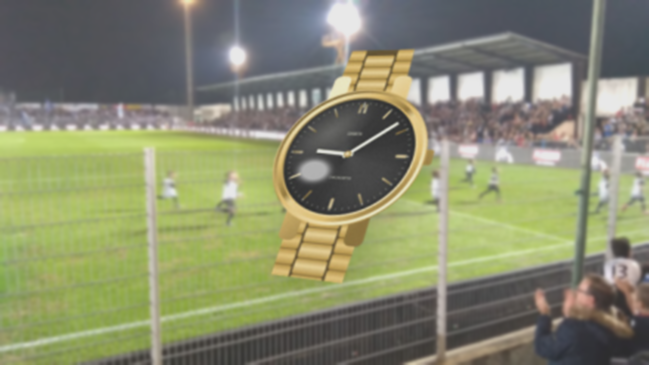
9:08
